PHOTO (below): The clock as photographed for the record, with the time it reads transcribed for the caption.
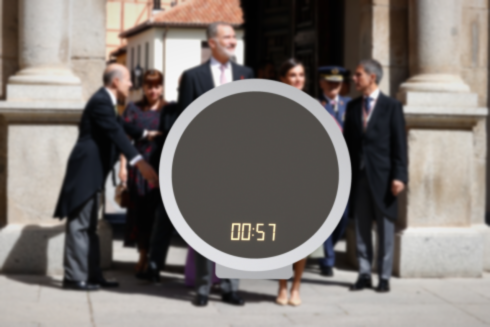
0:57
